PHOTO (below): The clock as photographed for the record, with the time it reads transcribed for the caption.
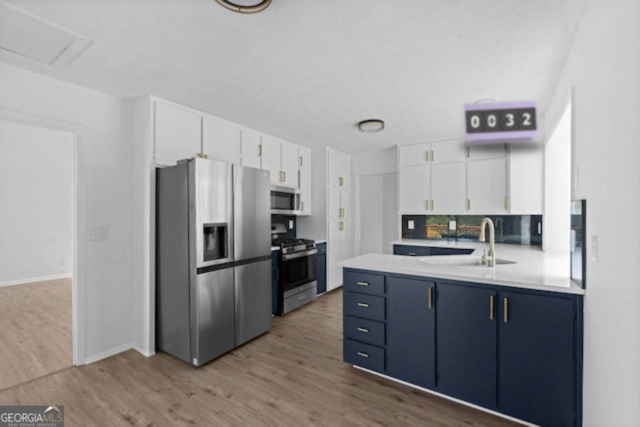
0:32
